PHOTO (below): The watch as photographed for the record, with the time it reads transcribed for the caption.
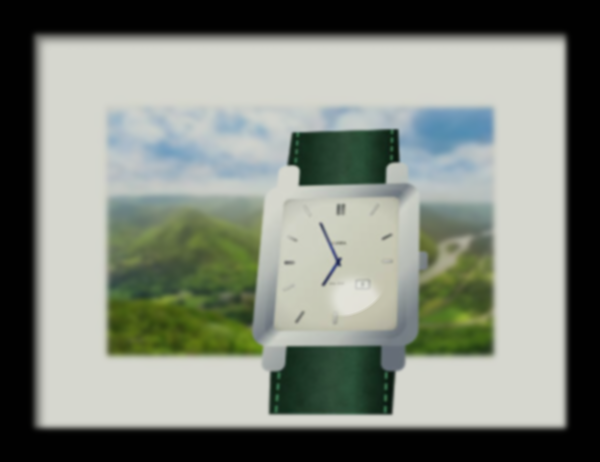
6:56
